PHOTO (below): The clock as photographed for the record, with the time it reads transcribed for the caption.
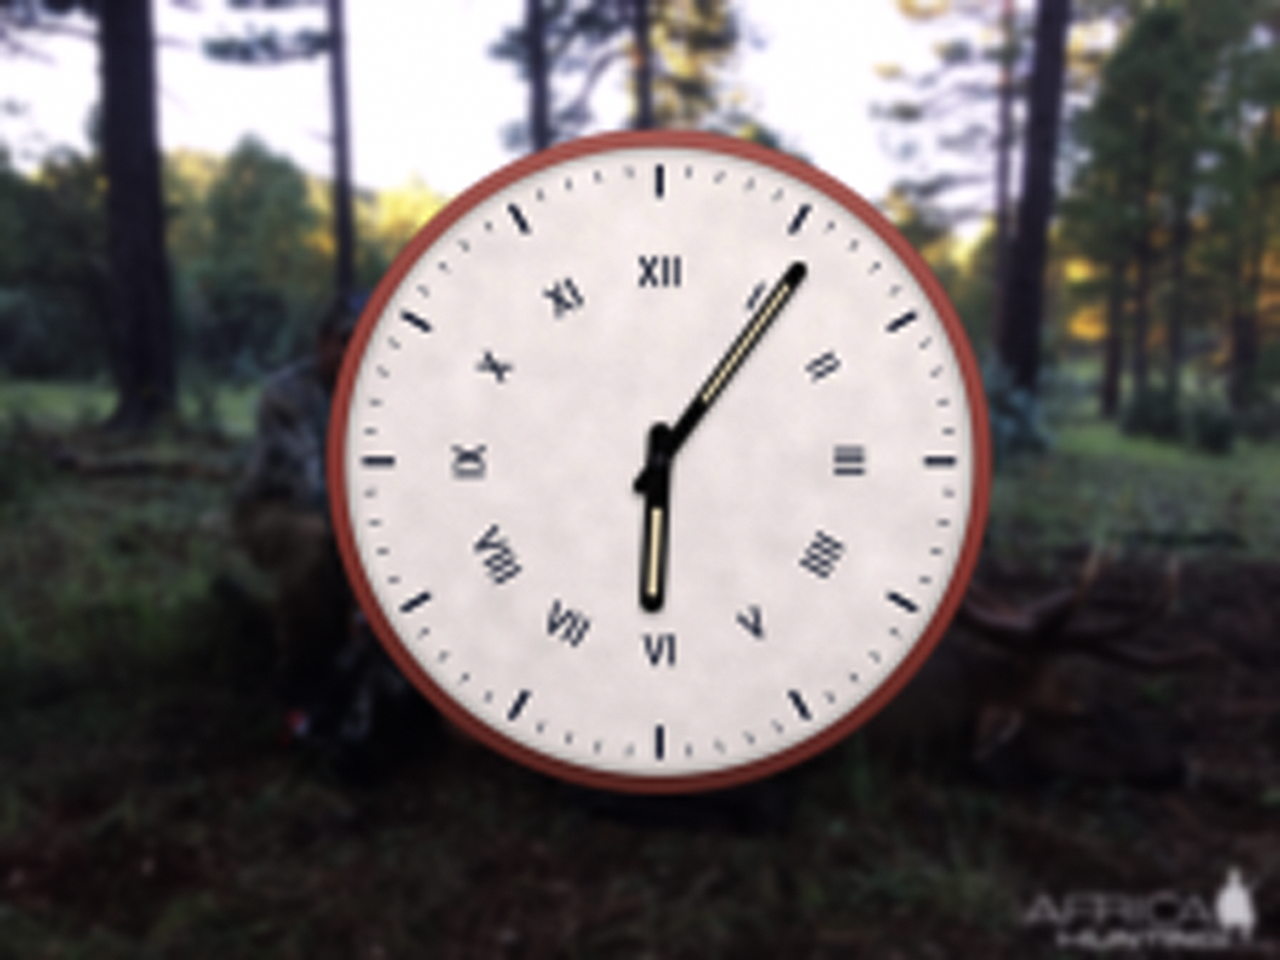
6:06
